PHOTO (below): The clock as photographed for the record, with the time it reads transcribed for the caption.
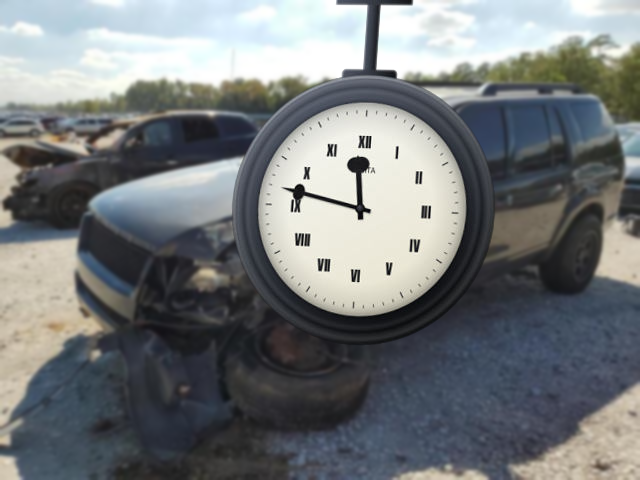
11:47
